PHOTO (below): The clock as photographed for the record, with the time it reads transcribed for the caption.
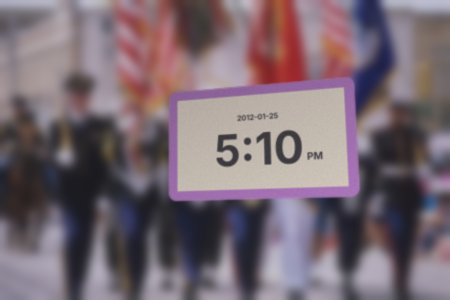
5:10
